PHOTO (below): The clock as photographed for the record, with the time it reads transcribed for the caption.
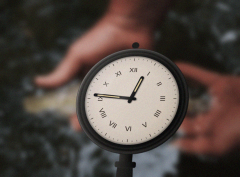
12:46
